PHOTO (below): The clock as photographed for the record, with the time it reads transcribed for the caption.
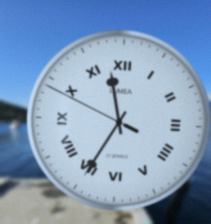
11:34:49
